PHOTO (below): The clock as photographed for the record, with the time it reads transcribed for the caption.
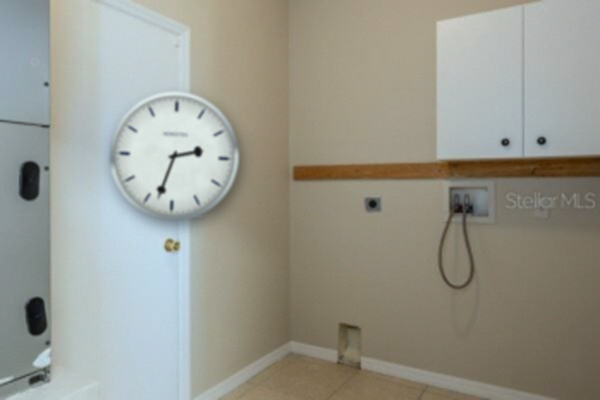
2:33
